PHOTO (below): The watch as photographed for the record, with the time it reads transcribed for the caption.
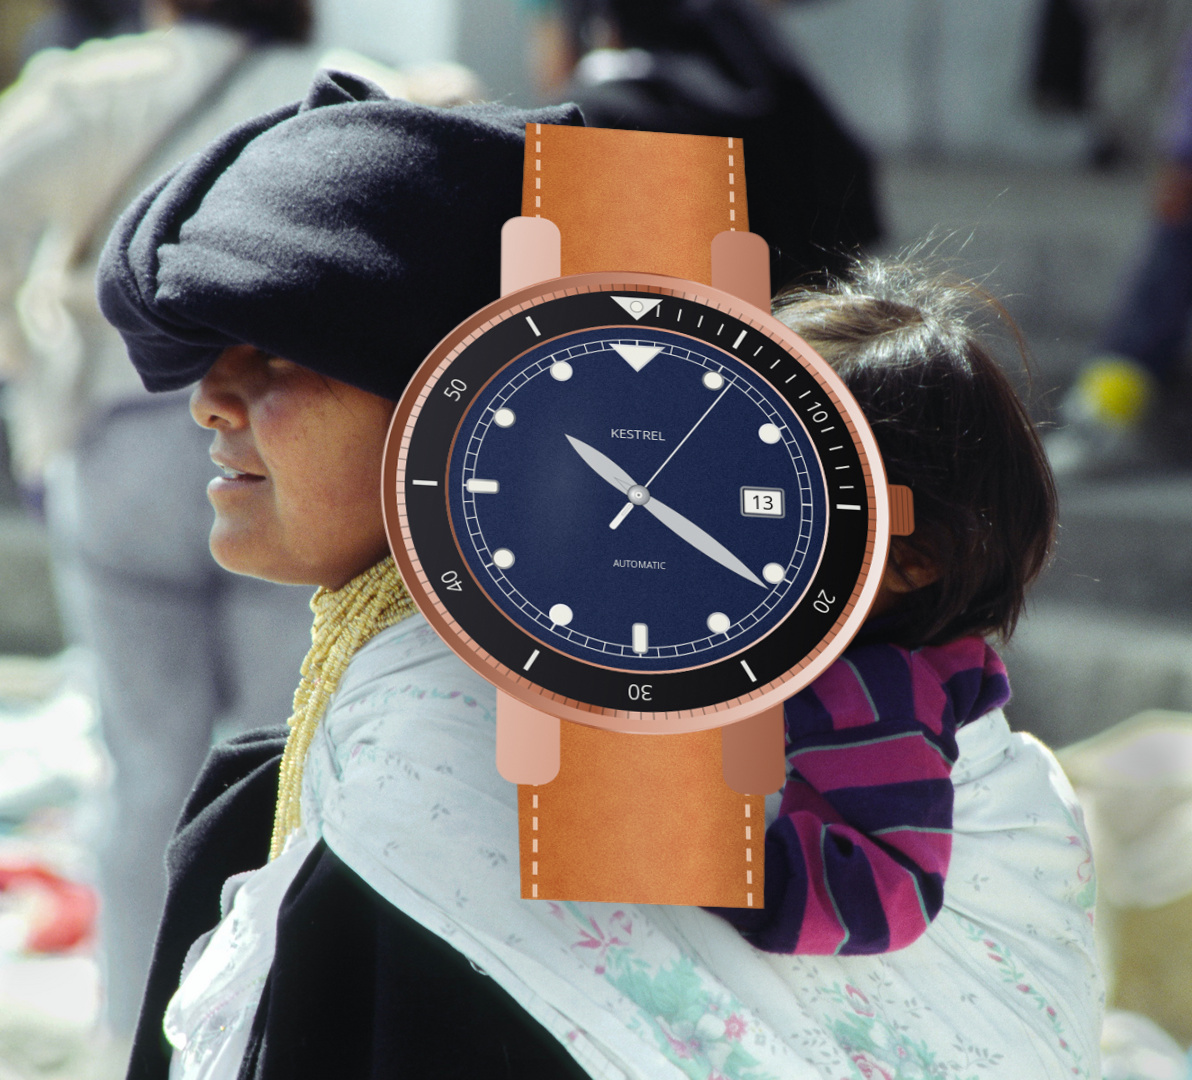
10:21:06
